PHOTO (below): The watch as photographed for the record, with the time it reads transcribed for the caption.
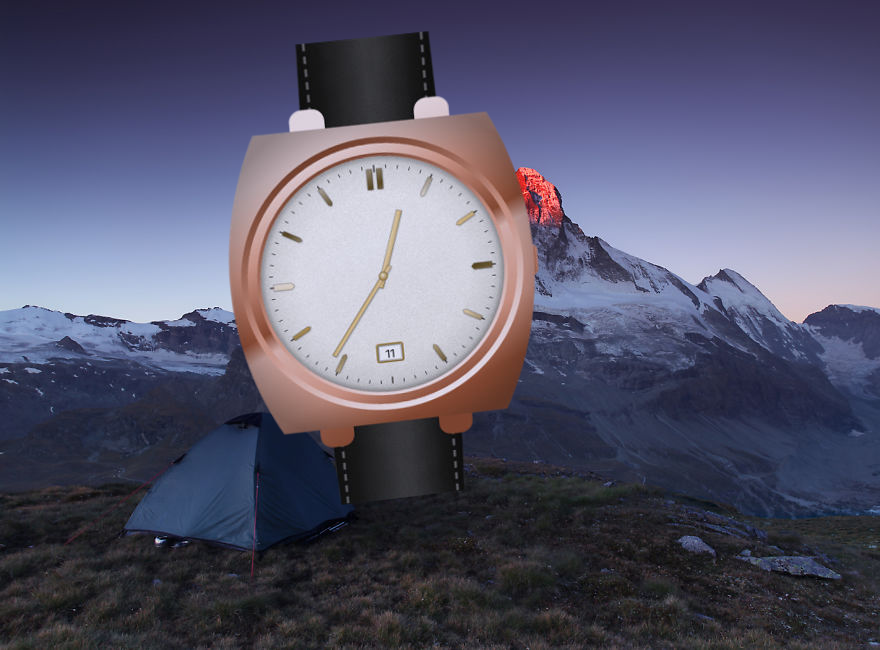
12:36
